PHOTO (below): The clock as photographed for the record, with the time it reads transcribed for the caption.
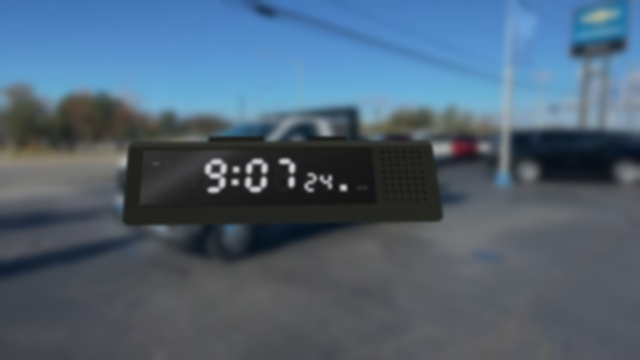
9:07:24
